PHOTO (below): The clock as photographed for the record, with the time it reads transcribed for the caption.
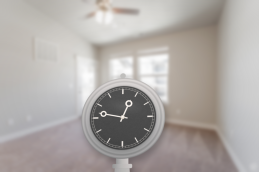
12:47
